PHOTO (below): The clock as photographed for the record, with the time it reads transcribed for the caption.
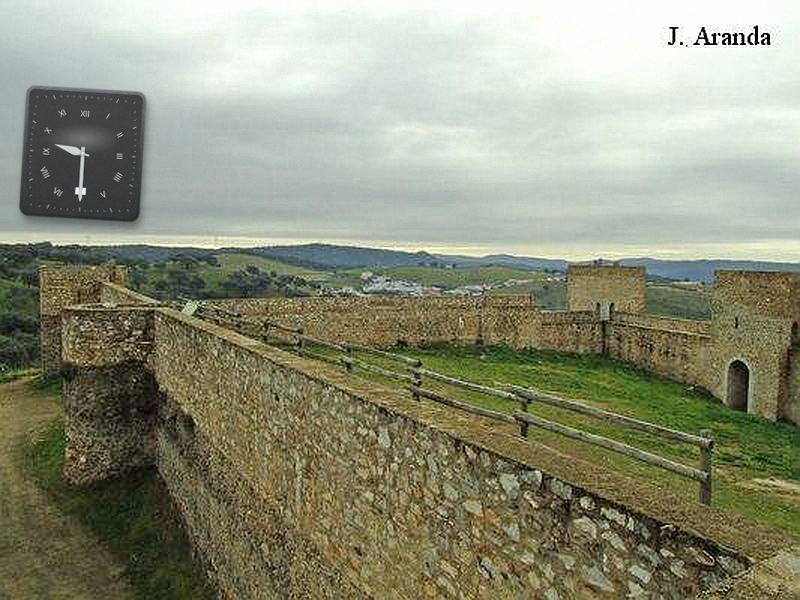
9:30
